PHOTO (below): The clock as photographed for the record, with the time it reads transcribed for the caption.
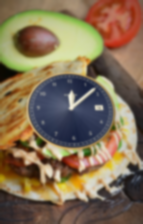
12:08
